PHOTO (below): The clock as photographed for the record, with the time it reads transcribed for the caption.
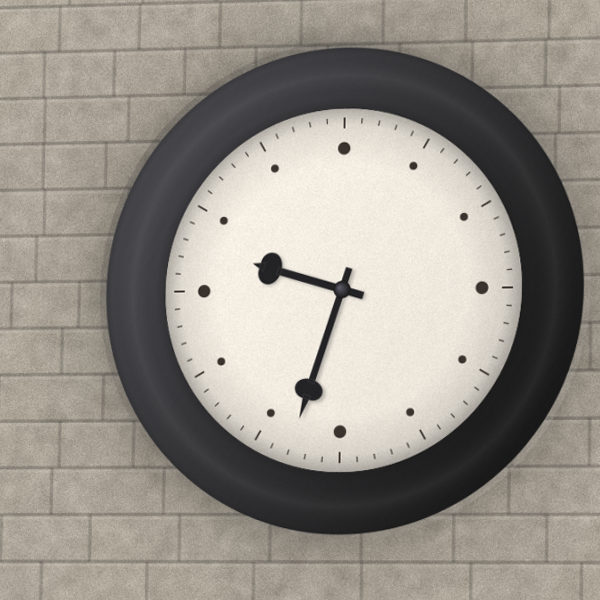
9:33
